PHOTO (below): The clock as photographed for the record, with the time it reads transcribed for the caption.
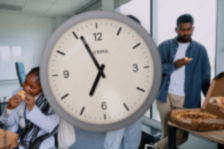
6:56
